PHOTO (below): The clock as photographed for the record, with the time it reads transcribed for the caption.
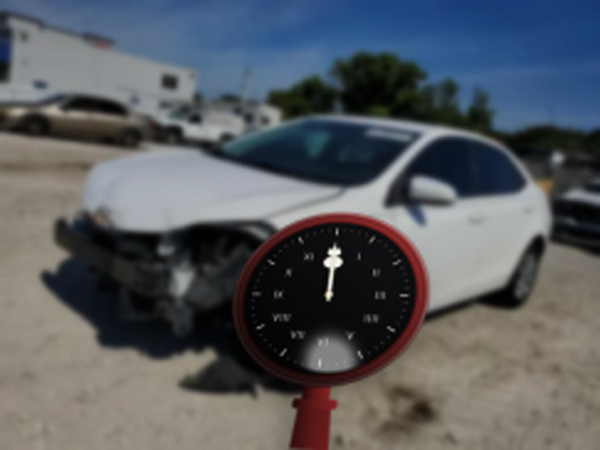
12:00
